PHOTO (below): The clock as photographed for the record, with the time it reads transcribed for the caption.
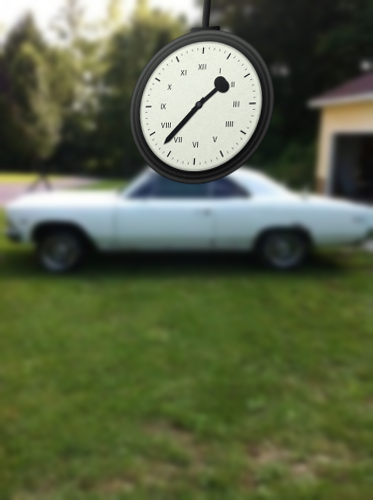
1:37
